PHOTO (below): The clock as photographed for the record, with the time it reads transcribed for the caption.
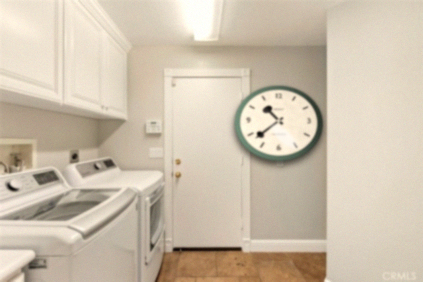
10:38
